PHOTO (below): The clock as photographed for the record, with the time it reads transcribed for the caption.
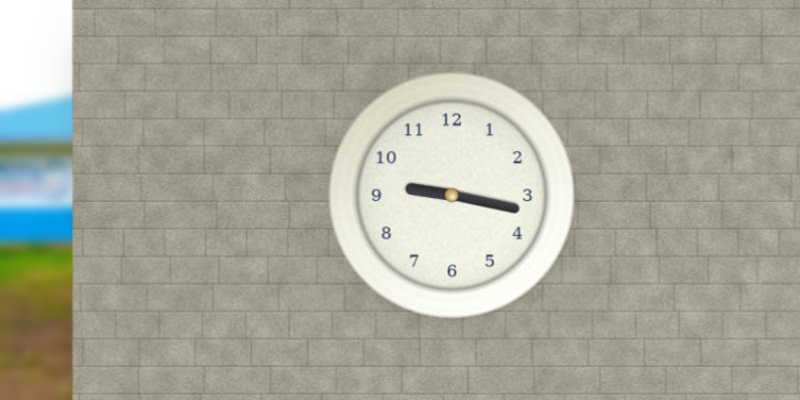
9:17
